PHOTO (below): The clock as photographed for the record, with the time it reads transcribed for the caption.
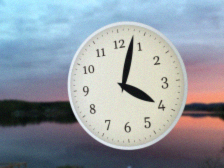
4:03
